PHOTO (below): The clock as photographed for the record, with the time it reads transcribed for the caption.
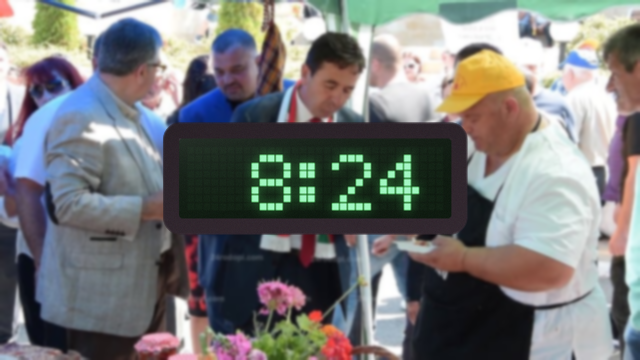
8:24
